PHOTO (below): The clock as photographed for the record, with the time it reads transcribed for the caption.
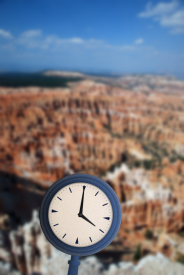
4:00
